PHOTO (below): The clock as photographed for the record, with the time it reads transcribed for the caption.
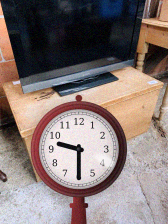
9:30
